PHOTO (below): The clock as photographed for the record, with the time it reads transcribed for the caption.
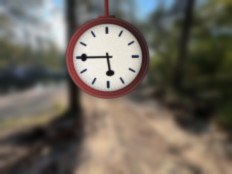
5:45
